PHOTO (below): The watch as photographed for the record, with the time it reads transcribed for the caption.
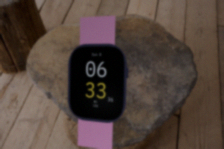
6:33
